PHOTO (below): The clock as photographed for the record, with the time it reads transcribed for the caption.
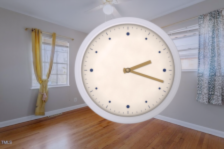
2:18
